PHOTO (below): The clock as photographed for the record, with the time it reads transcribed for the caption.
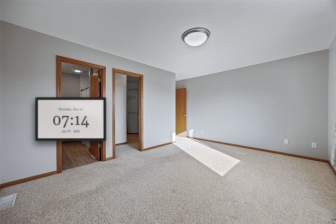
7:14
